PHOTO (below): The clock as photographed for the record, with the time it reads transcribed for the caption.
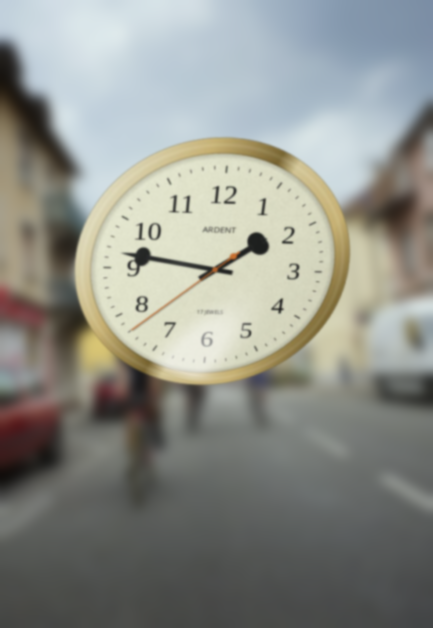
1:46:38
